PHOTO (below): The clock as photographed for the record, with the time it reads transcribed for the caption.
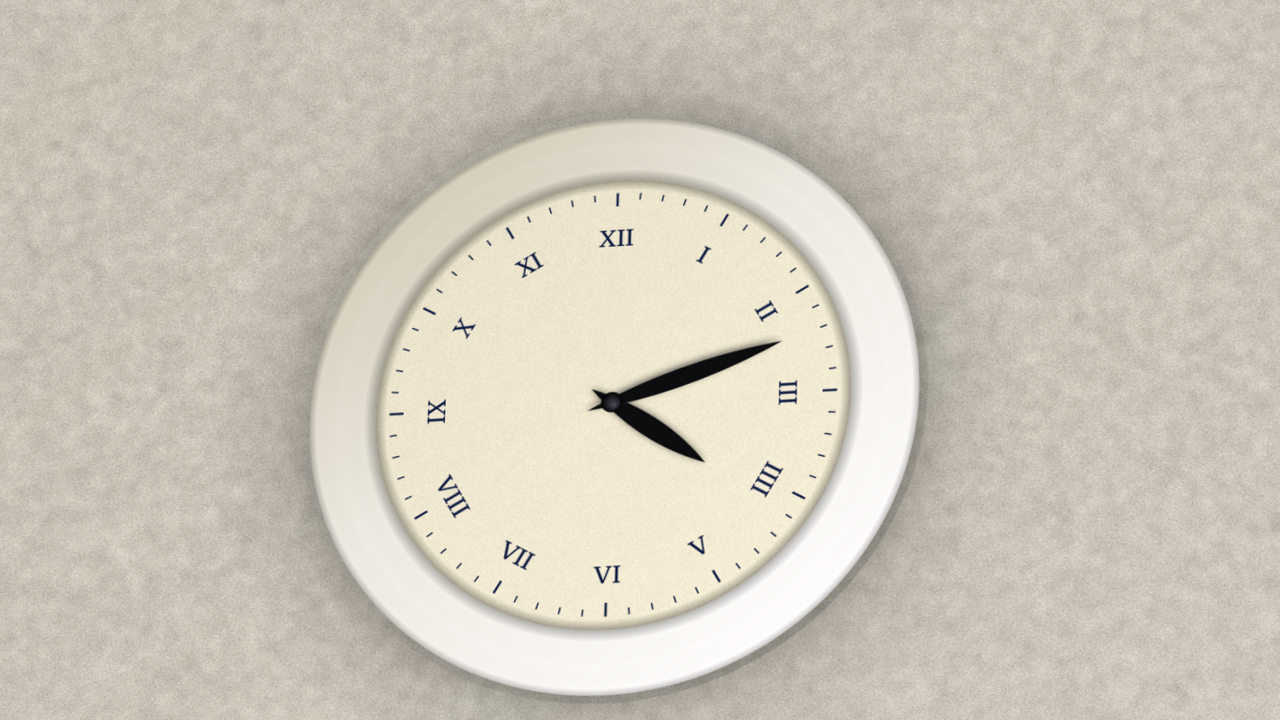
4:12
